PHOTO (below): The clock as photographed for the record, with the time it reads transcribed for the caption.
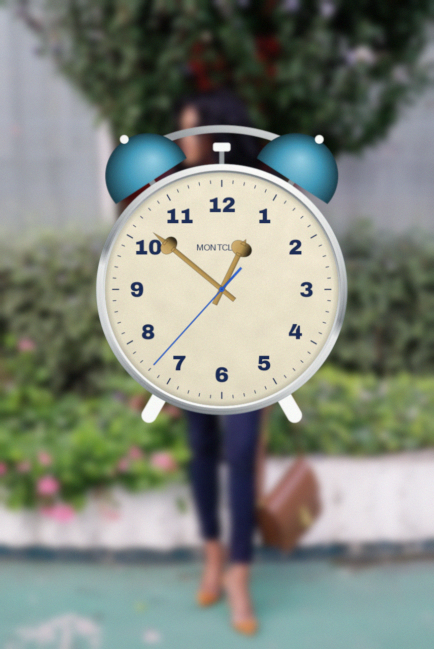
12:51:37
